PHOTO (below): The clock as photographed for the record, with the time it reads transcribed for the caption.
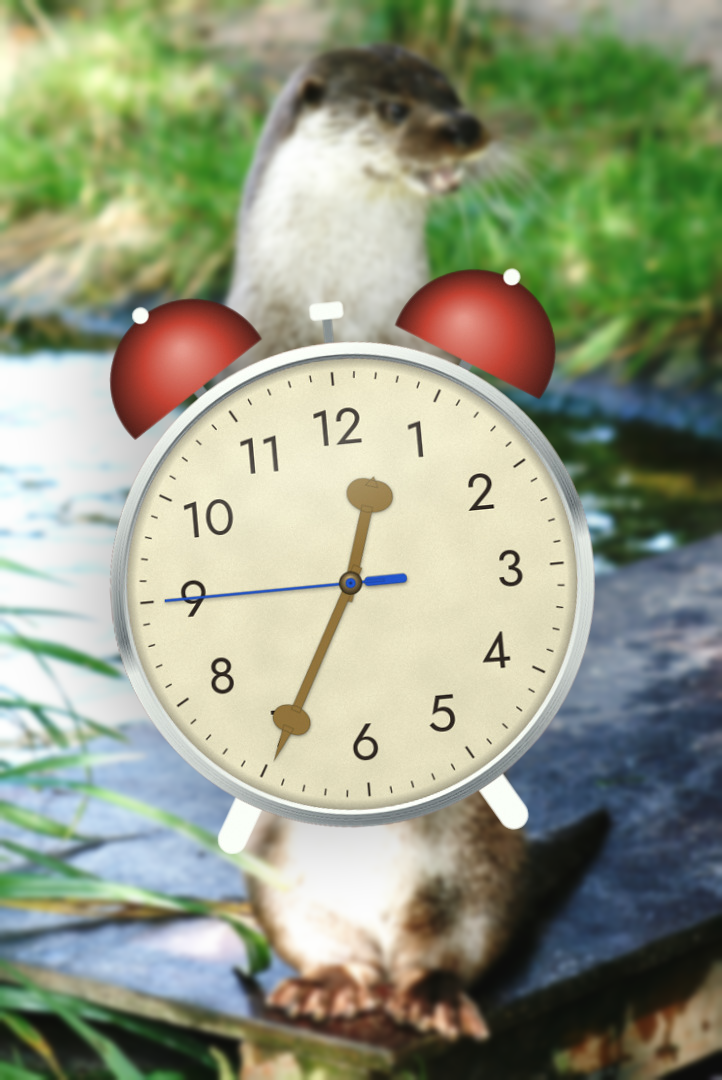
12:34:45
